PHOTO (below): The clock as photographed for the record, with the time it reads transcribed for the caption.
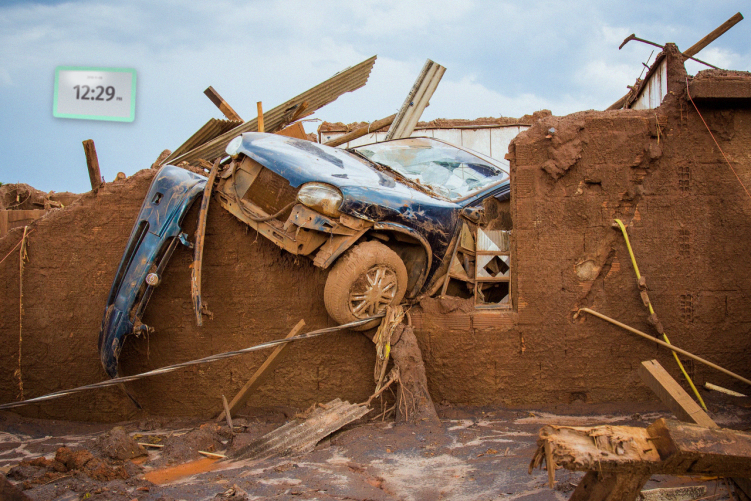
12:29
